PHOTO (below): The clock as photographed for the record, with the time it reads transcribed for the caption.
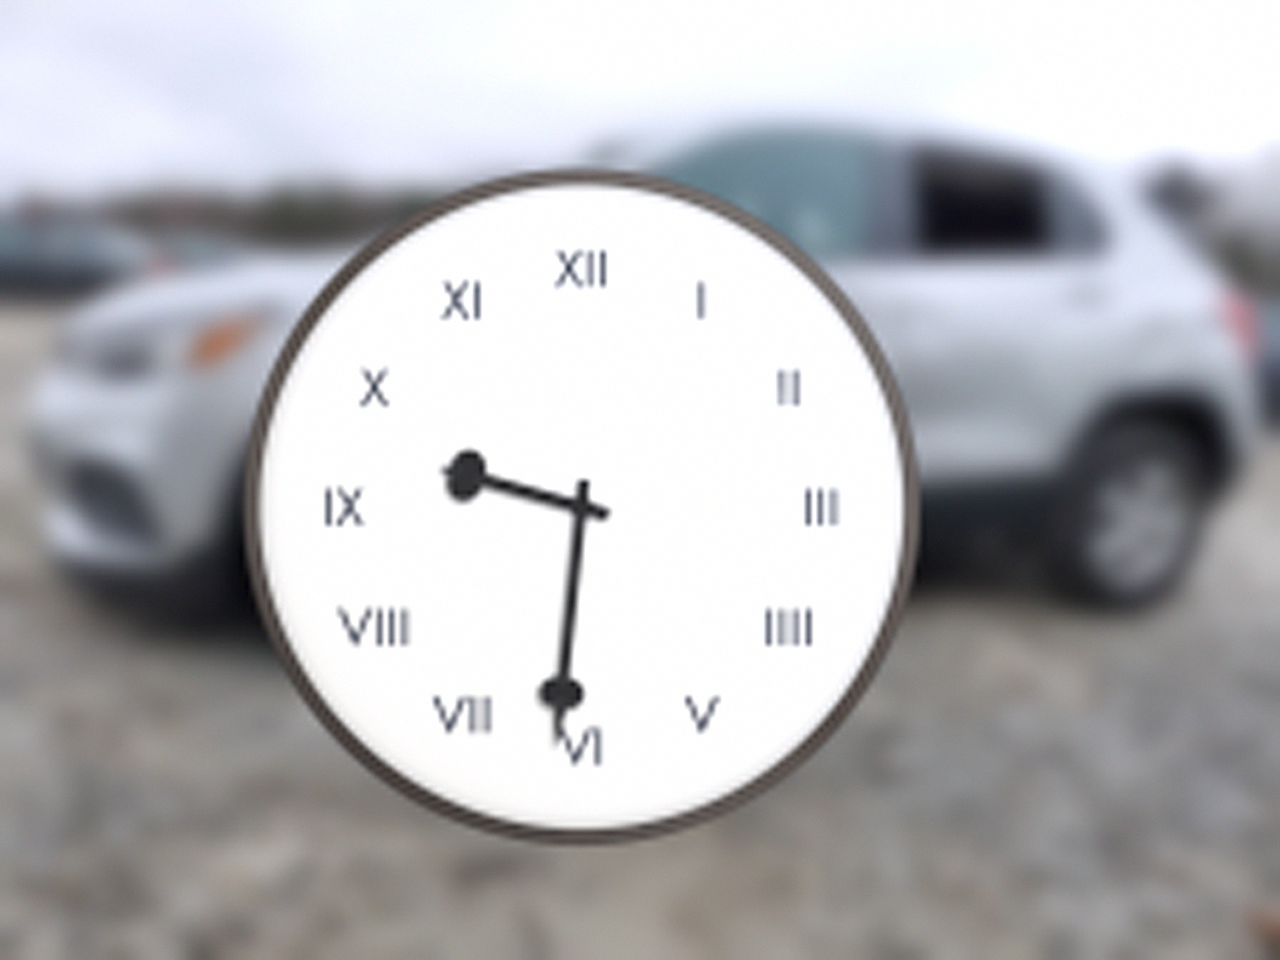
9:31
